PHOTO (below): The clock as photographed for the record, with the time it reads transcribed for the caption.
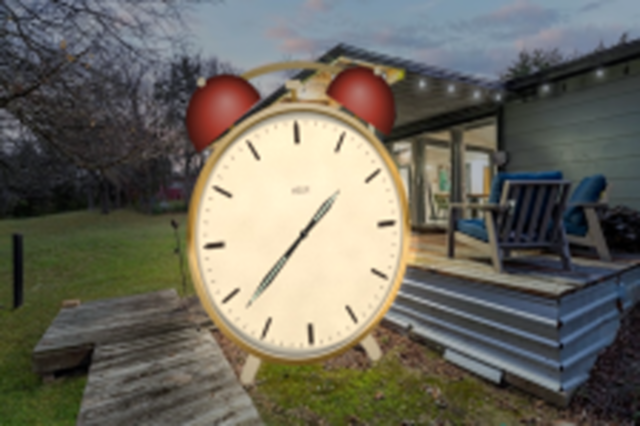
1:38
